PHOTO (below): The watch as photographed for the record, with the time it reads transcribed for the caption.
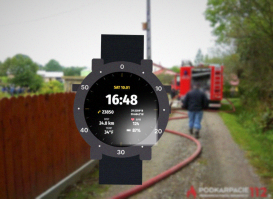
16:48
